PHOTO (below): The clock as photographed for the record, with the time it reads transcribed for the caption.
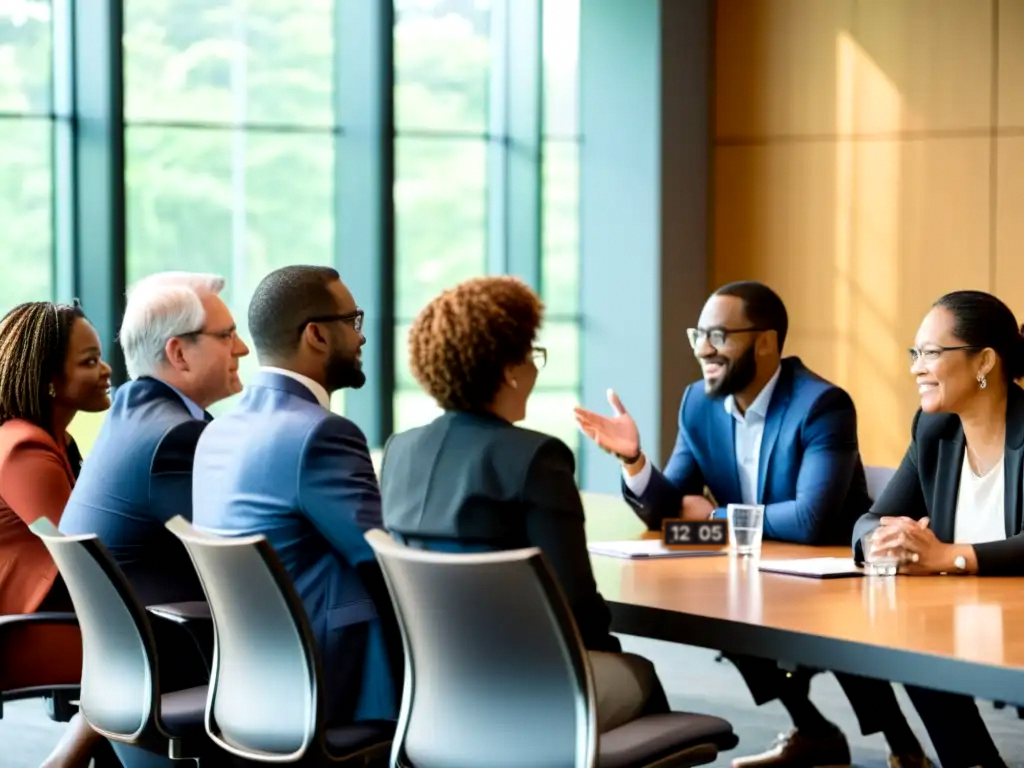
12:05
